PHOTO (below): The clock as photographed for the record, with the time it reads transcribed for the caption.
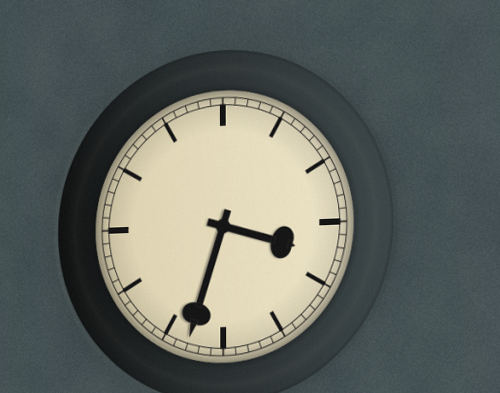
3:33
